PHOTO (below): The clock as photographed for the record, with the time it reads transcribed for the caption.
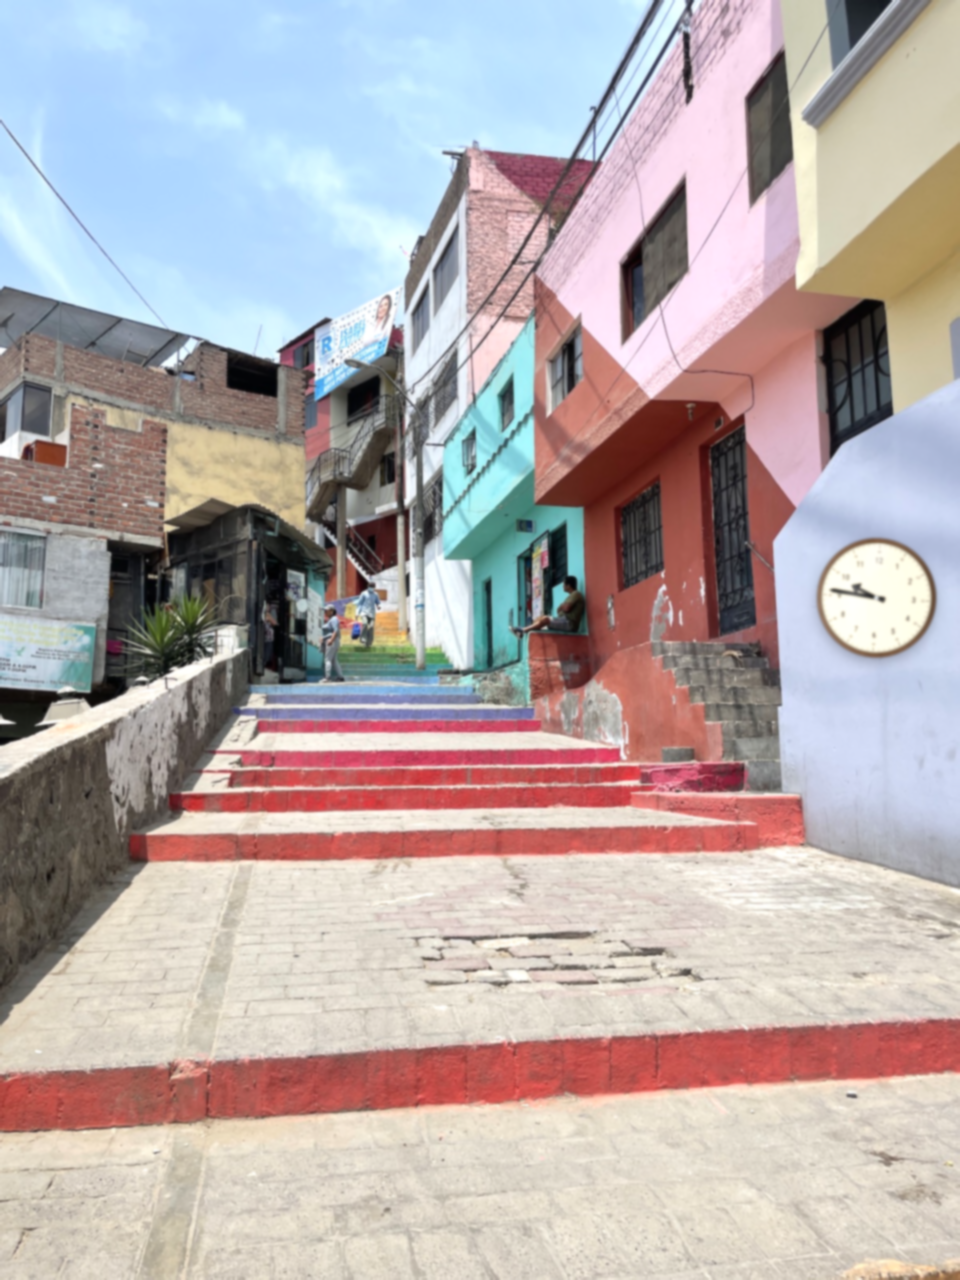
9:46
